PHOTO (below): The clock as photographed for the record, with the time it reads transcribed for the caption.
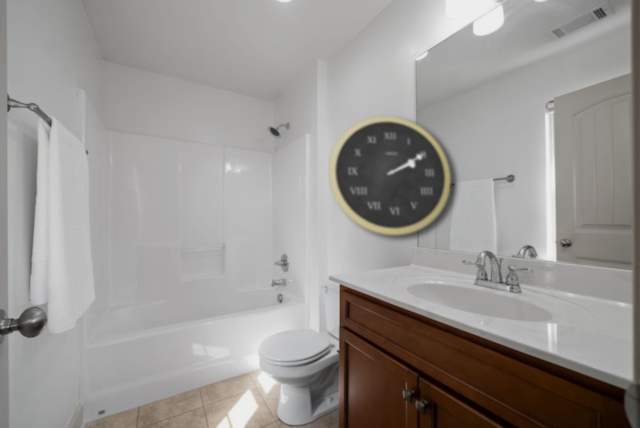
2:10
